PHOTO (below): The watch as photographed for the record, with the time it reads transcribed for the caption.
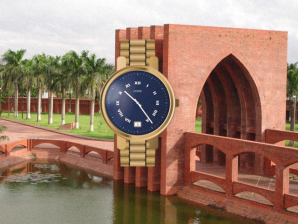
10:24
